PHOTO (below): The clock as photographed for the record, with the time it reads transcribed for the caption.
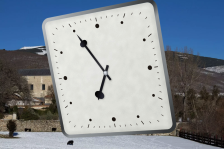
6:55
